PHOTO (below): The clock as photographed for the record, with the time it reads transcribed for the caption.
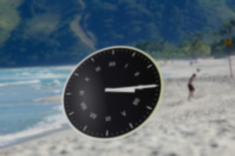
3:15
